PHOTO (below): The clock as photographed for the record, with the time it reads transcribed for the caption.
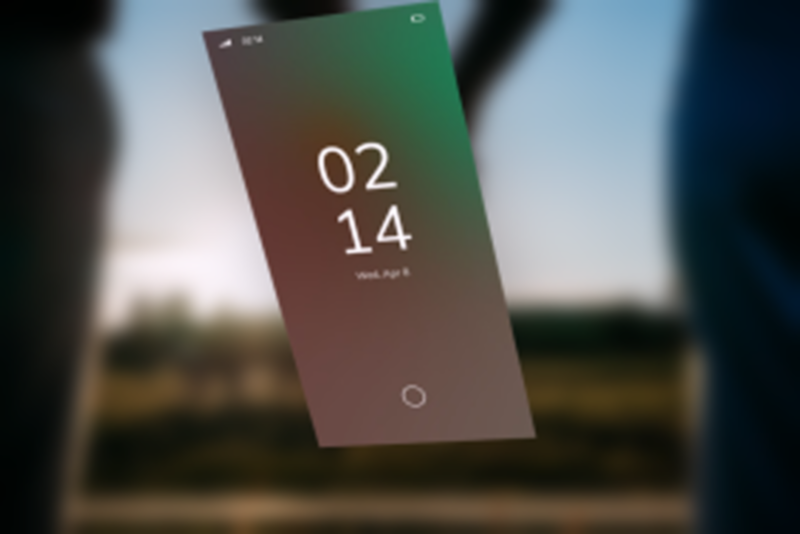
2:14
